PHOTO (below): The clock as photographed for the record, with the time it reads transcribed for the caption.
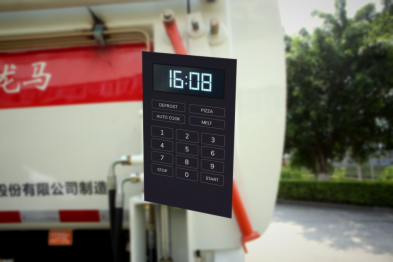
16:08
